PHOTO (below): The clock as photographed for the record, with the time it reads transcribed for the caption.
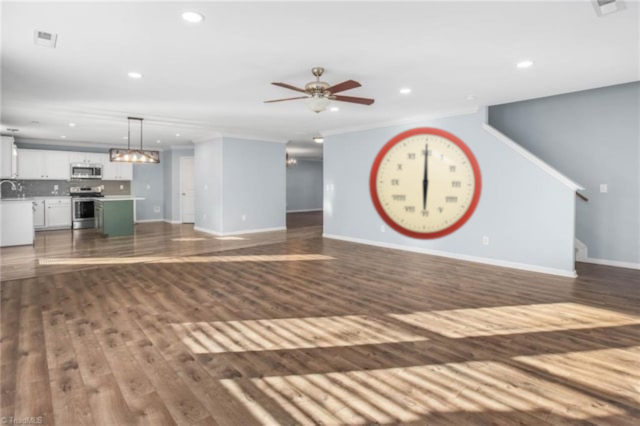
6:00
